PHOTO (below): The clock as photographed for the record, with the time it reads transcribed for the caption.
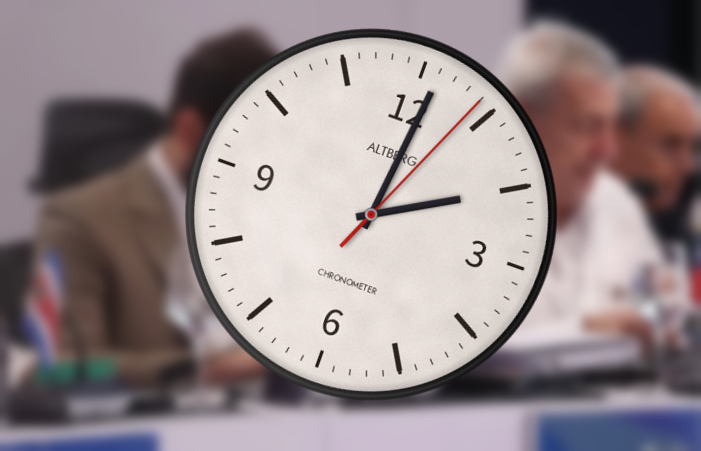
2:01:04
